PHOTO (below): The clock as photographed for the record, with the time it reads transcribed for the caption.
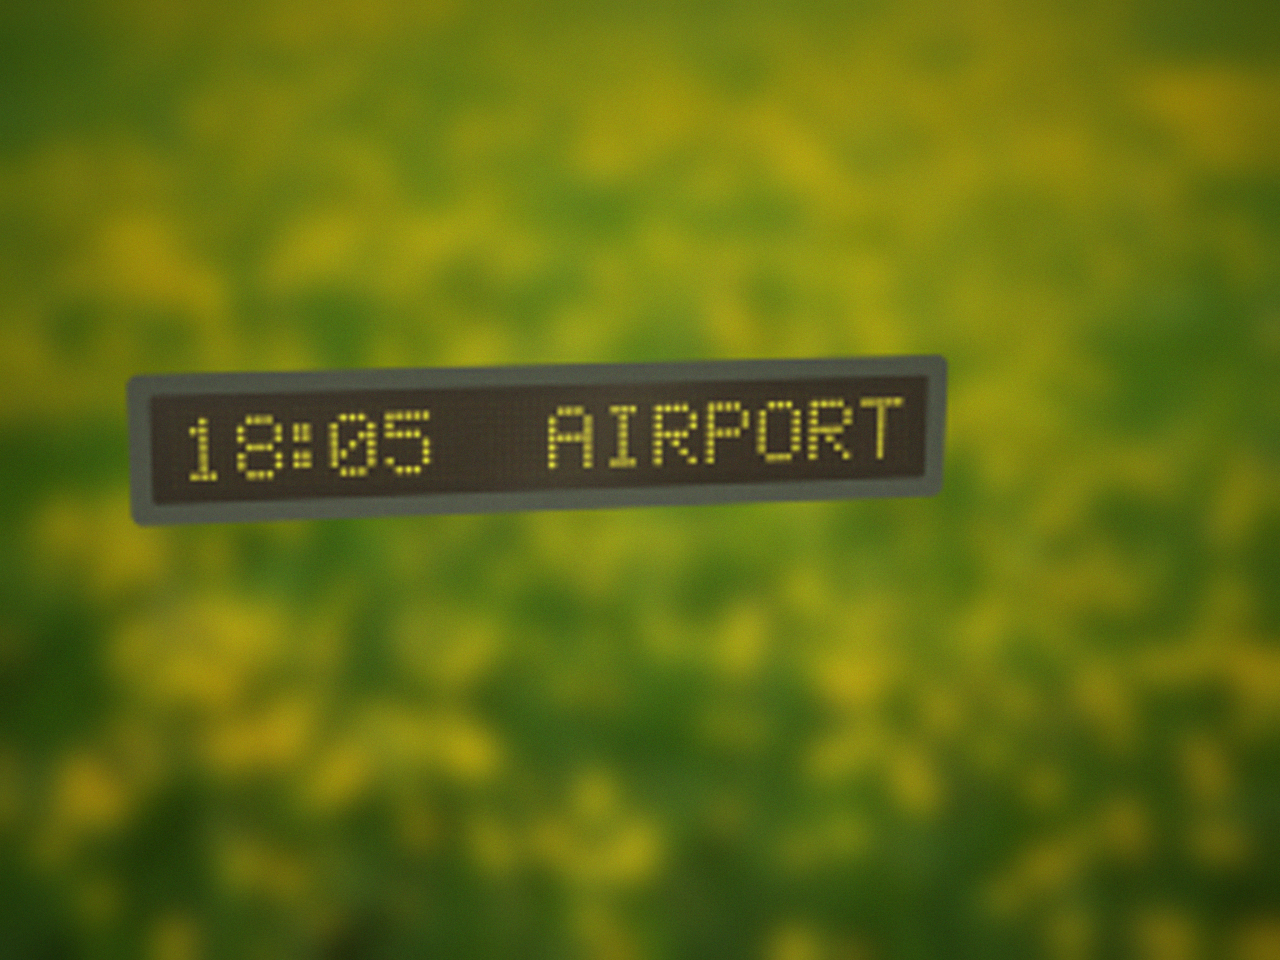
18:05
